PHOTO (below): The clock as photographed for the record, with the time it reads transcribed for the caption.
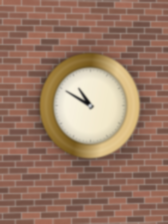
10:50
